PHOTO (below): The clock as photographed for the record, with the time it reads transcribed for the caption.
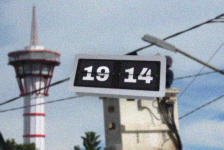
19:14
